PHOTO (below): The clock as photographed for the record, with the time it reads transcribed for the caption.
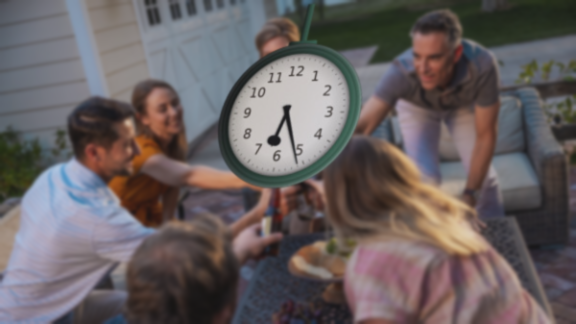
6:26
